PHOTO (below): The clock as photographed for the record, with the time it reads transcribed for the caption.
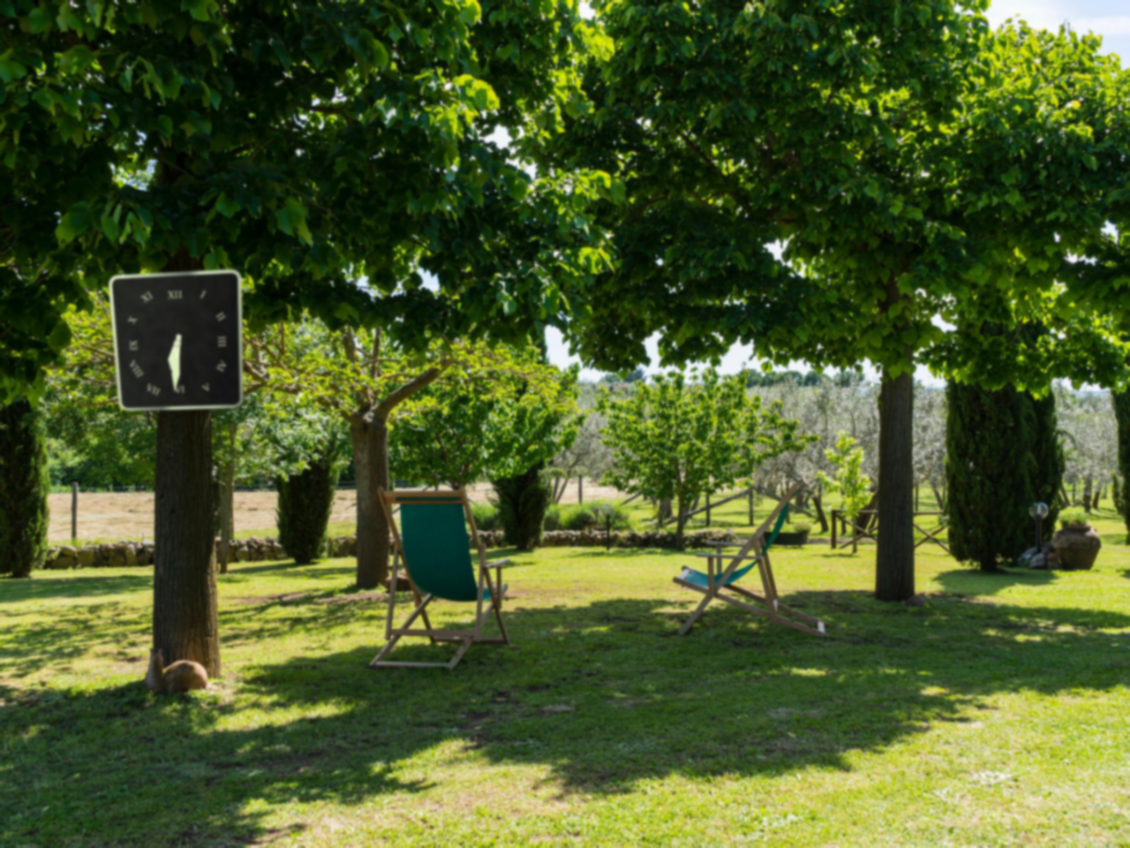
6:31
